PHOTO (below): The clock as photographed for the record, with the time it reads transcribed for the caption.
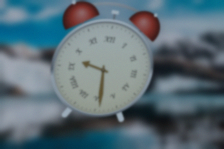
9:29
